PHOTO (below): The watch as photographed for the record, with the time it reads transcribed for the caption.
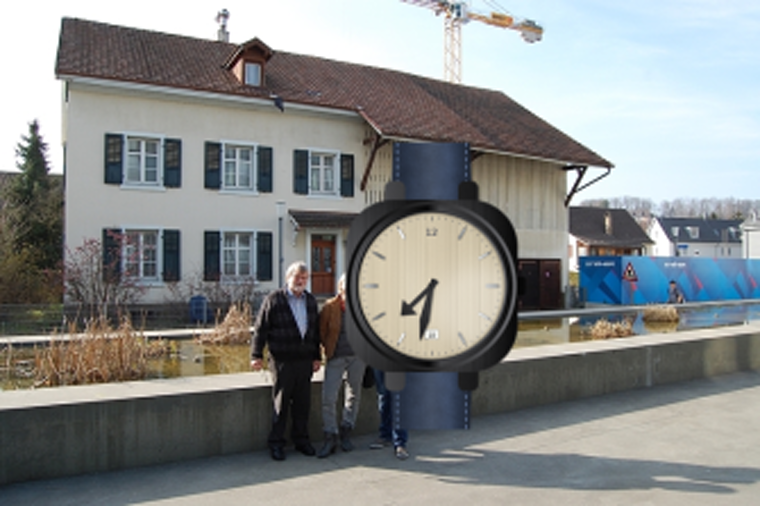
7:32
